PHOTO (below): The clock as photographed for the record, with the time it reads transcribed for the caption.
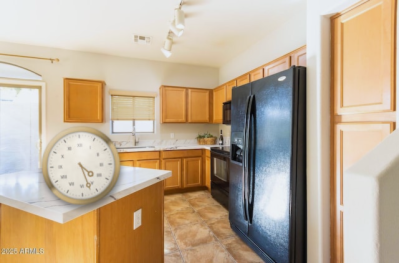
4:27
